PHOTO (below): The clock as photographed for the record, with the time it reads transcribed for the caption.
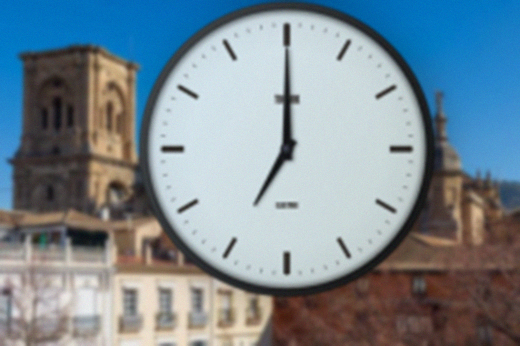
7:00
